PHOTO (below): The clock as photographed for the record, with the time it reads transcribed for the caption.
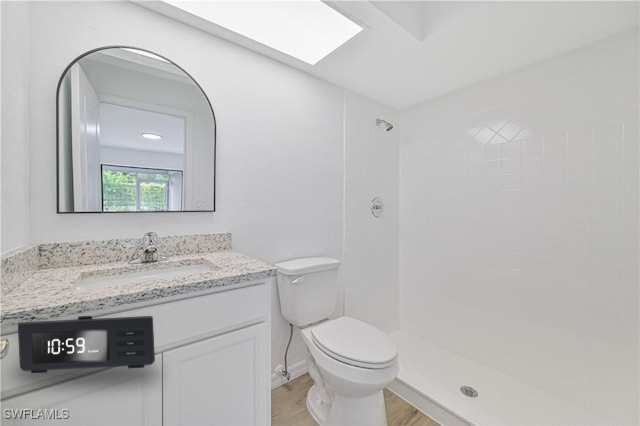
10:59
